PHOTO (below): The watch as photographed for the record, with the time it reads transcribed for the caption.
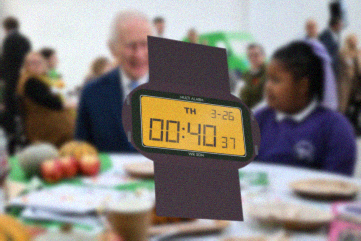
0:40:37
